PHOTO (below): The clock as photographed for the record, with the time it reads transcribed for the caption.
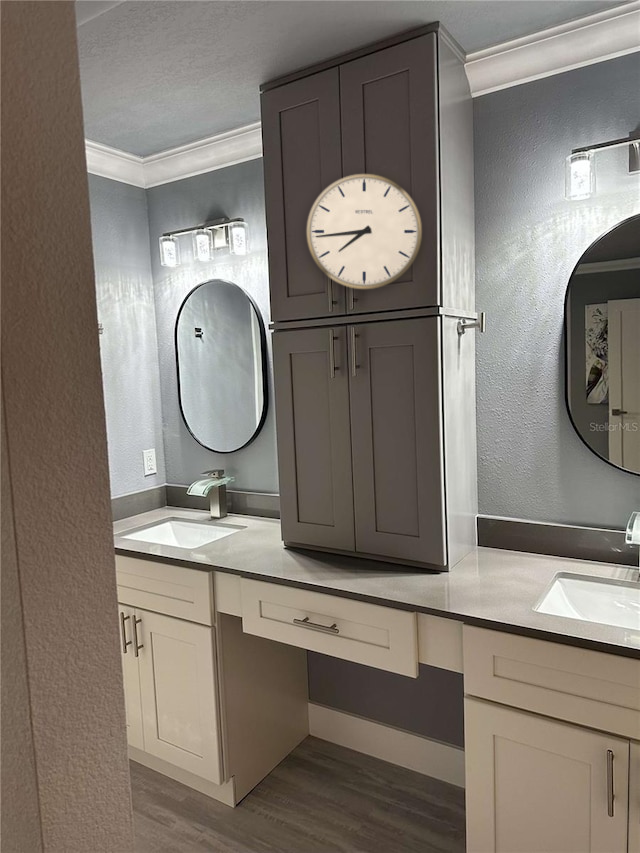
7:44
